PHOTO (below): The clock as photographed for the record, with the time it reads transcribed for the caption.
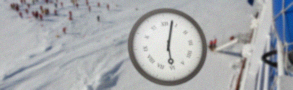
6:03
